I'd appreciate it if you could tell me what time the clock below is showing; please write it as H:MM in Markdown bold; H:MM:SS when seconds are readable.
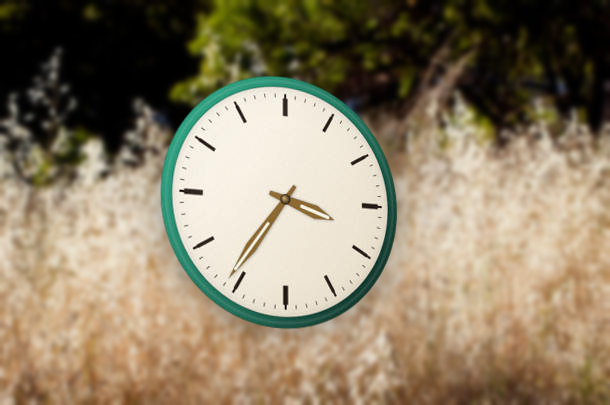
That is **3:36**
